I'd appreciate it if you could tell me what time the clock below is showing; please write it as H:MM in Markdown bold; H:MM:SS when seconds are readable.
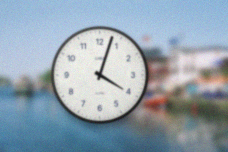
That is **4:03**
